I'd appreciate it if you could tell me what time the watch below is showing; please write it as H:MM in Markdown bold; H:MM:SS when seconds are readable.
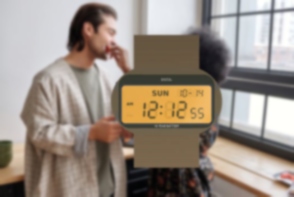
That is **12:12:55**
